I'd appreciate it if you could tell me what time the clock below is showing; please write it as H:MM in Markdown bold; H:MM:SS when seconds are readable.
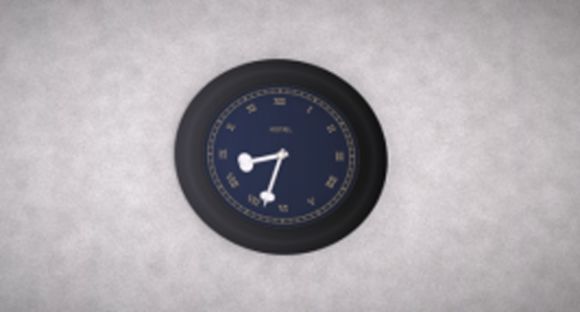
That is **8:33**
